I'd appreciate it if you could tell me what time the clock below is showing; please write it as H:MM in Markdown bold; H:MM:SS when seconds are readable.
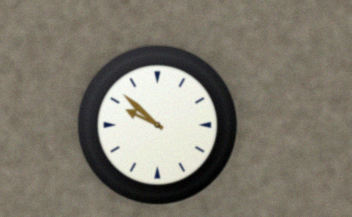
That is **9:52**
